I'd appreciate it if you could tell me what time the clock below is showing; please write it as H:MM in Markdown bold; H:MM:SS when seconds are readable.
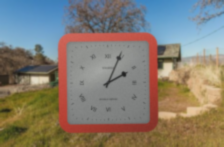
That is **2:04**
